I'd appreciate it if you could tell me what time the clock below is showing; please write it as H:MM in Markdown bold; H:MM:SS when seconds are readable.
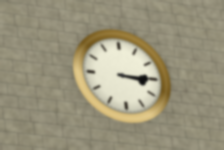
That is **3:15**
